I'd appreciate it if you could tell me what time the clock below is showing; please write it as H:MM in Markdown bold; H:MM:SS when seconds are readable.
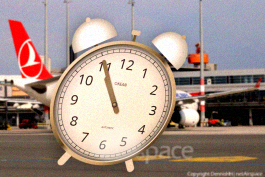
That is **10:55**
